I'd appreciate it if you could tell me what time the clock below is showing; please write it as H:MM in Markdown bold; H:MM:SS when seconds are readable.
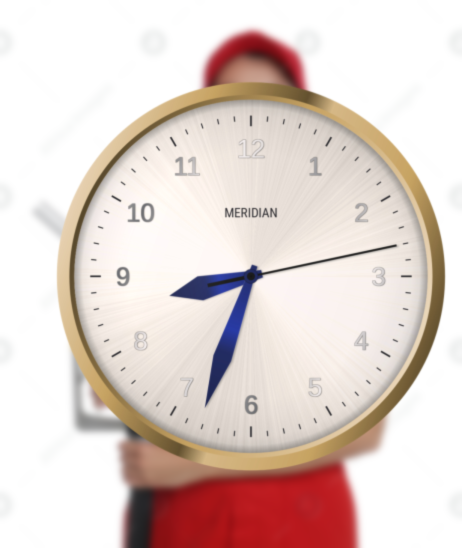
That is **8:33:13**
